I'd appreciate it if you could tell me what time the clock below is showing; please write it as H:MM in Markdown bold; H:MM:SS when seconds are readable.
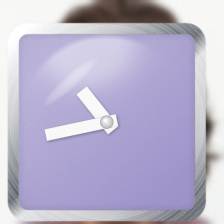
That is **10:43**
